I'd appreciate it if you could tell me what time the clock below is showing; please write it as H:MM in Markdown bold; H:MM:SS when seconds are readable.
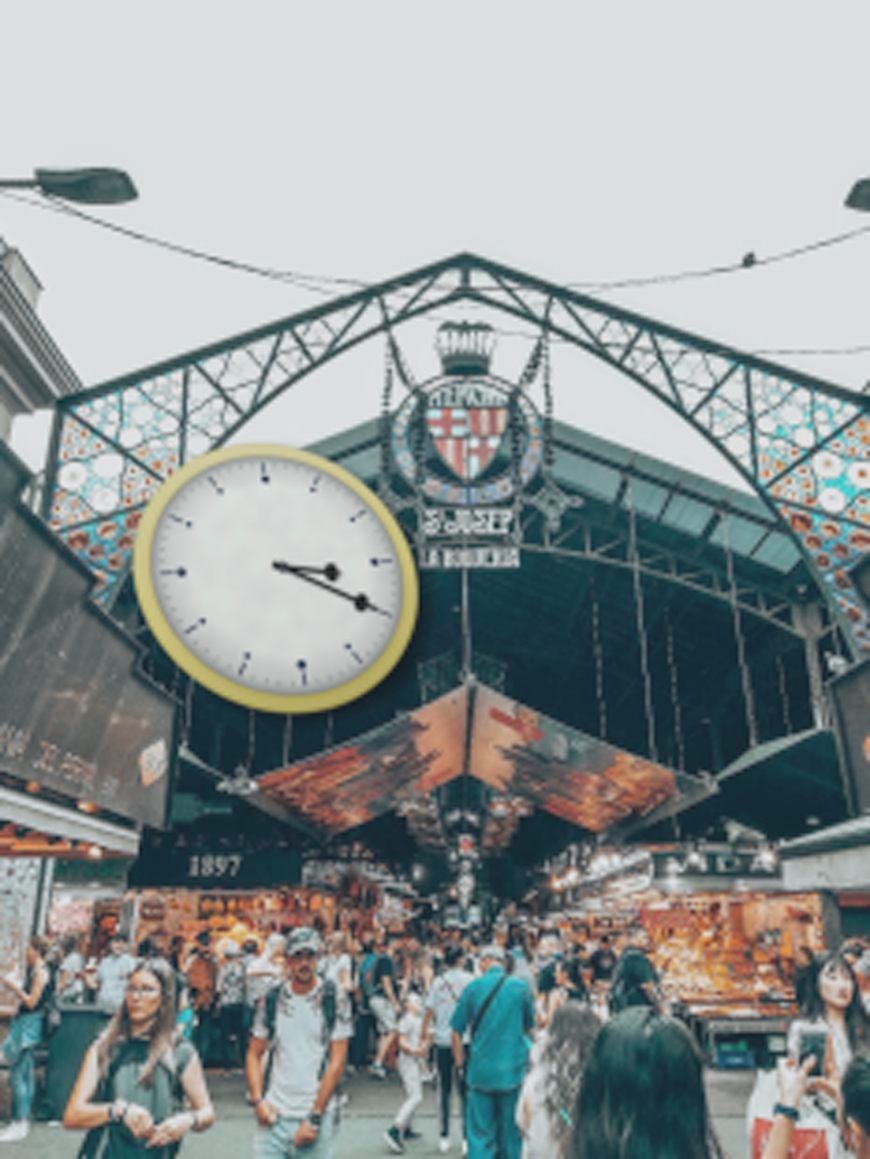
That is **3:20**
